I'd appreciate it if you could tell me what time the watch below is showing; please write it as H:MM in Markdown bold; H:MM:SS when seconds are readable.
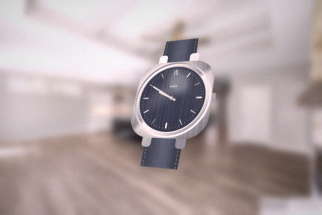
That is **9:50**
